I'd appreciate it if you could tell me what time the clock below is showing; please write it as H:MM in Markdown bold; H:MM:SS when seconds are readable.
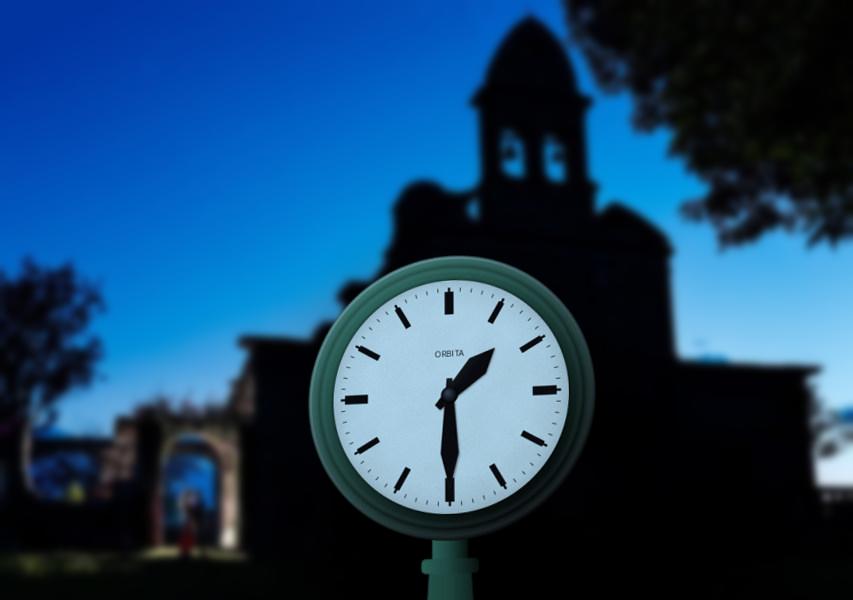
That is **1:30**
